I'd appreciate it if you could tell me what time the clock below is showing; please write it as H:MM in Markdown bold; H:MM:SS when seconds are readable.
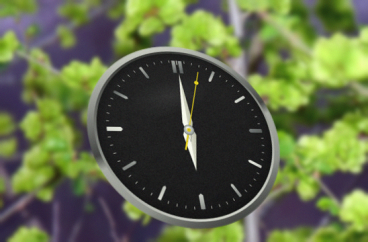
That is **6:00:03**
